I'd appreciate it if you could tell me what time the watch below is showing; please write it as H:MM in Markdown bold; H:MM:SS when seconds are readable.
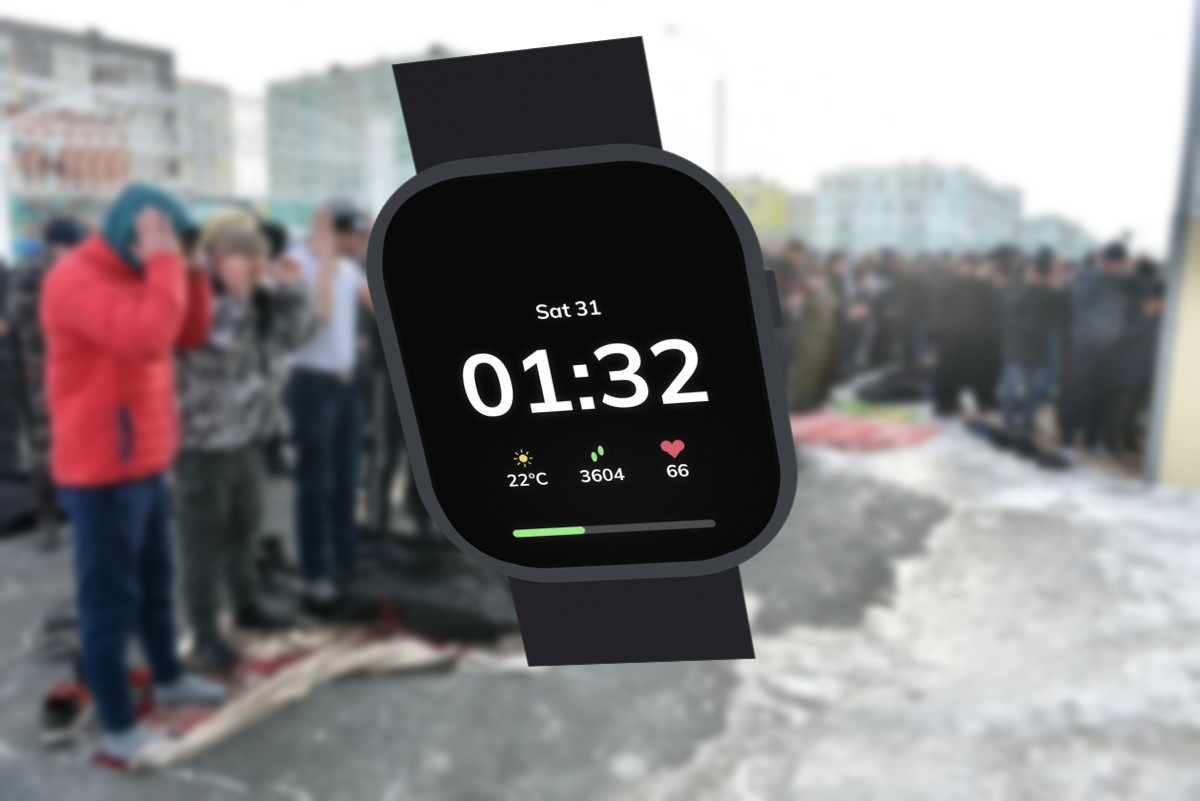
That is **1:32**
